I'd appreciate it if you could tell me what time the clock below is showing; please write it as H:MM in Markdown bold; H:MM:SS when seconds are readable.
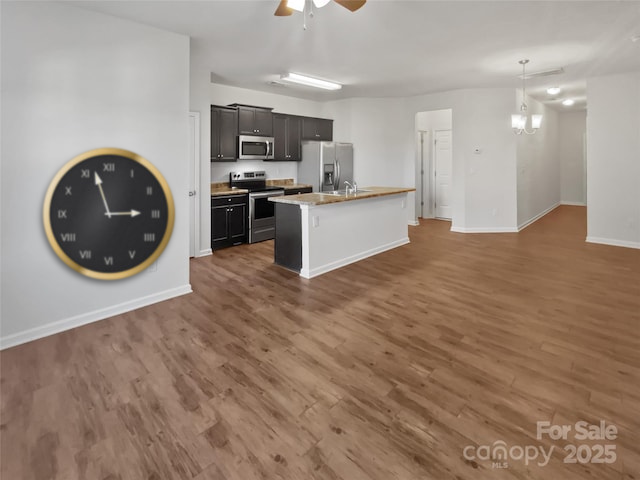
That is **2:57**
